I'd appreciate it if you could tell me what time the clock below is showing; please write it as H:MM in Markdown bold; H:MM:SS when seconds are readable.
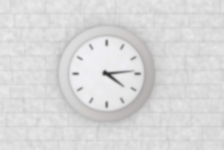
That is **4:14**
